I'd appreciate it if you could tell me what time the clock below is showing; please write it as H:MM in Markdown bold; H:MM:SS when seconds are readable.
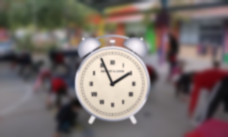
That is **1:56**
